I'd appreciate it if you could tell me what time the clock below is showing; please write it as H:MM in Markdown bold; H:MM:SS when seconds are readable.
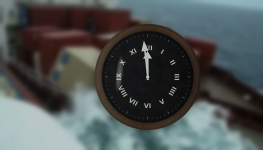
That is **11:59**
